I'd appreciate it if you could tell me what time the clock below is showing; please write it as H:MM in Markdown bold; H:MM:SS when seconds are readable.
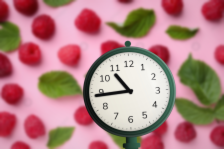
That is **10:44**
